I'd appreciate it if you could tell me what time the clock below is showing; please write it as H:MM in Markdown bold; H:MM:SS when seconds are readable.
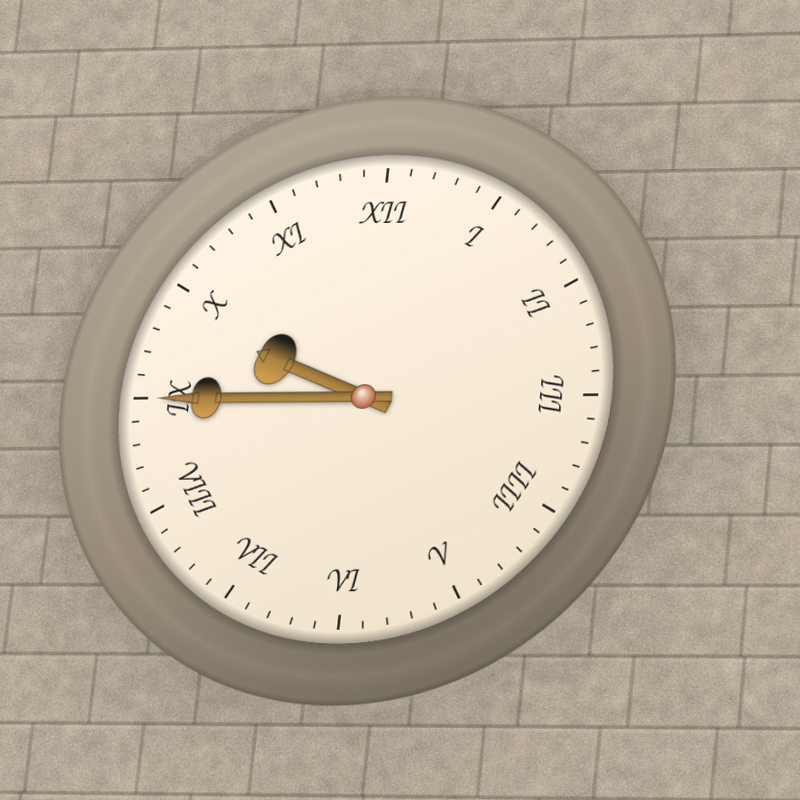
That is **9:45**
